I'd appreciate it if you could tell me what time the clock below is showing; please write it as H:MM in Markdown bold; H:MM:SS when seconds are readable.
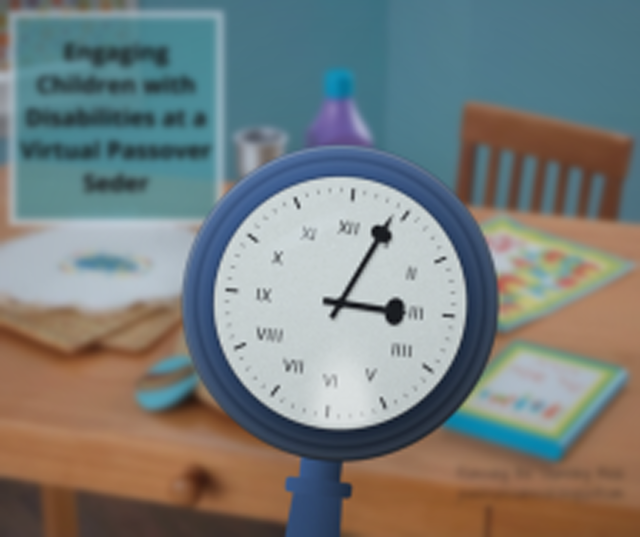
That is **3:04**
